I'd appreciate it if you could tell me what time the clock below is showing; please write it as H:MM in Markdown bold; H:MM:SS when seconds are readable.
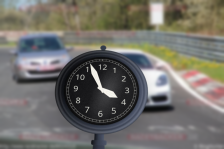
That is **3:56**
